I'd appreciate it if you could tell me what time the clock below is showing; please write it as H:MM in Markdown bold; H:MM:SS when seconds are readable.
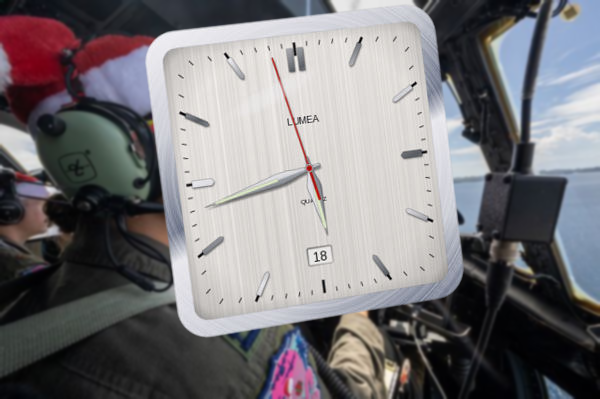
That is **5:42:58**
